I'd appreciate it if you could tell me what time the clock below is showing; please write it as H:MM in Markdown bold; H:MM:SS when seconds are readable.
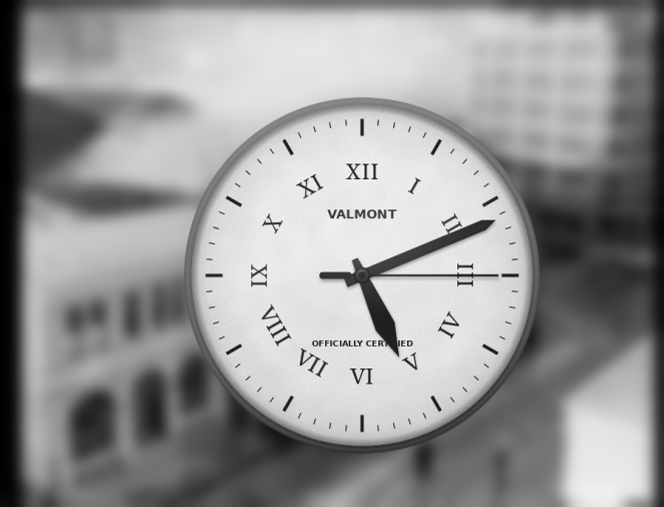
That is **5:11:15**
